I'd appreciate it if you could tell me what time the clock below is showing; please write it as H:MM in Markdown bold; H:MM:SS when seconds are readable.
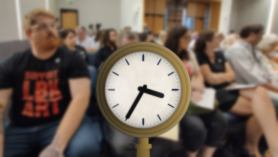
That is **3:35**
